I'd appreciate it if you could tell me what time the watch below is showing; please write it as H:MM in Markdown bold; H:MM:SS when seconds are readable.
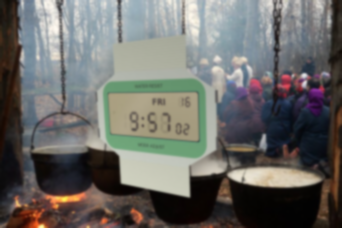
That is **9:57**
